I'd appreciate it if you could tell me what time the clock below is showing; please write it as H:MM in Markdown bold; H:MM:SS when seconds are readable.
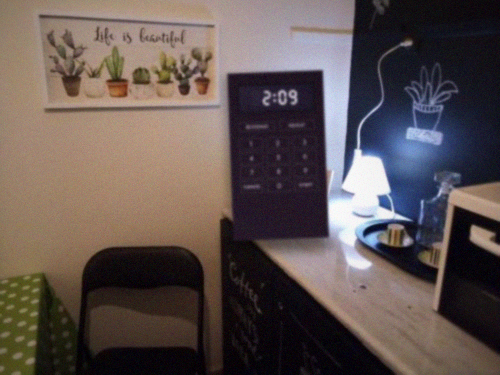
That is **2:09**
